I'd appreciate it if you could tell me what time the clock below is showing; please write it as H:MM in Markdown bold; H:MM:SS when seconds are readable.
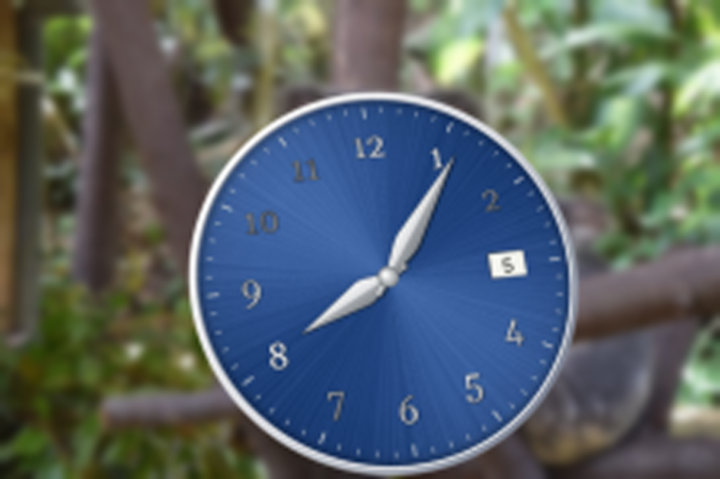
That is **8:06**
